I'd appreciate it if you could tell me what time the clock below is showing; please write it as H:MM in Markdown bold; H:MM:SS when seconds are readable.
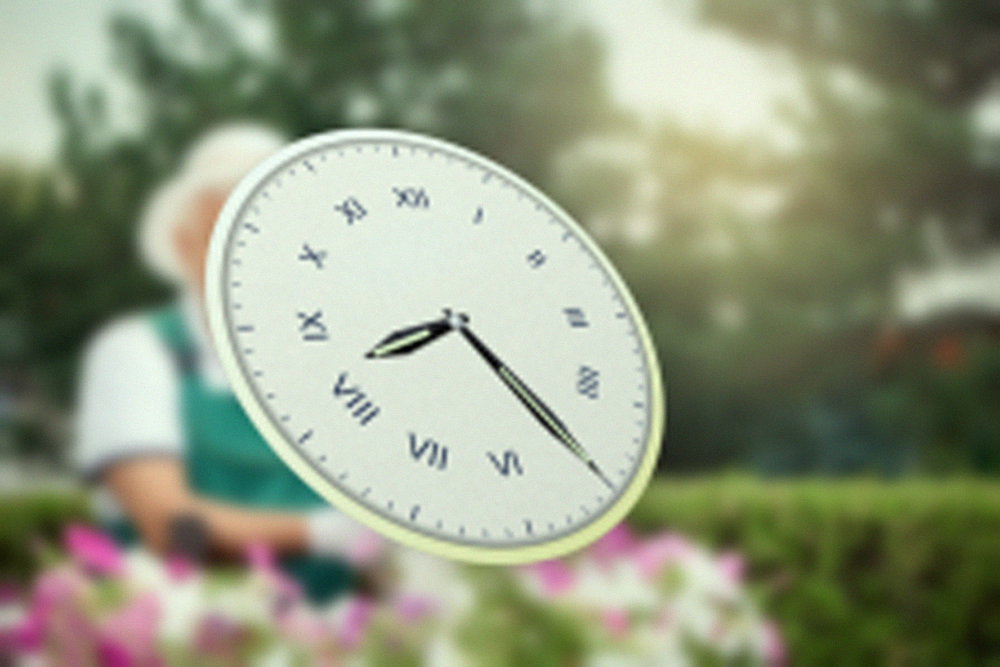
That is **8:25**
